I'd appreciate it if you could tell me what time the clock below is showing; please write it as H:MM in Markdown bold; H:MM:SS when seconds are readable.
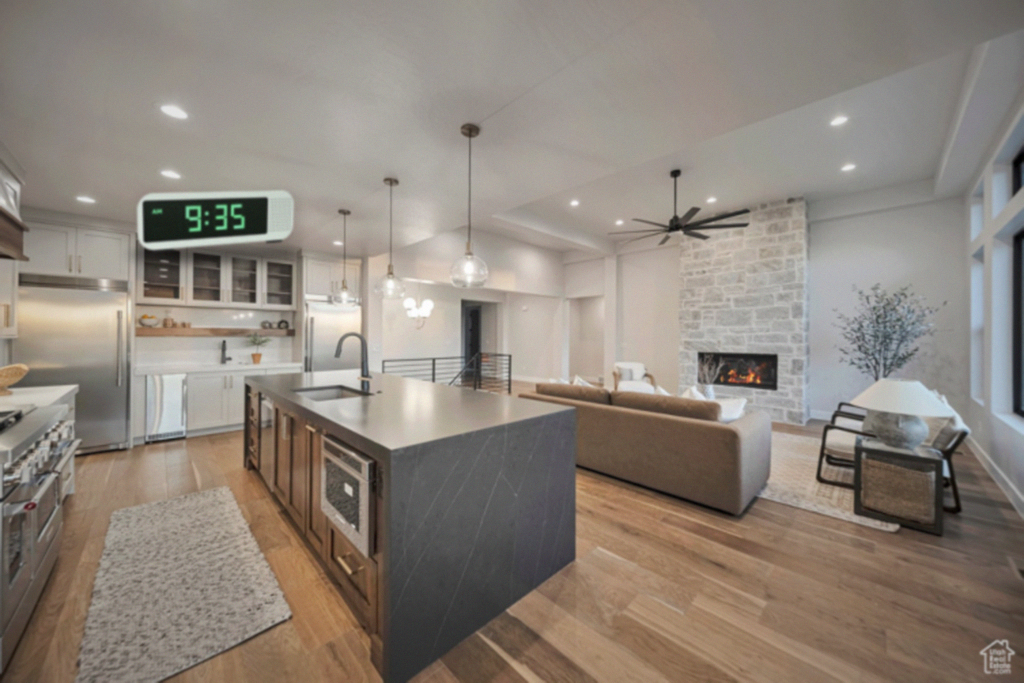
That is **9:35**
